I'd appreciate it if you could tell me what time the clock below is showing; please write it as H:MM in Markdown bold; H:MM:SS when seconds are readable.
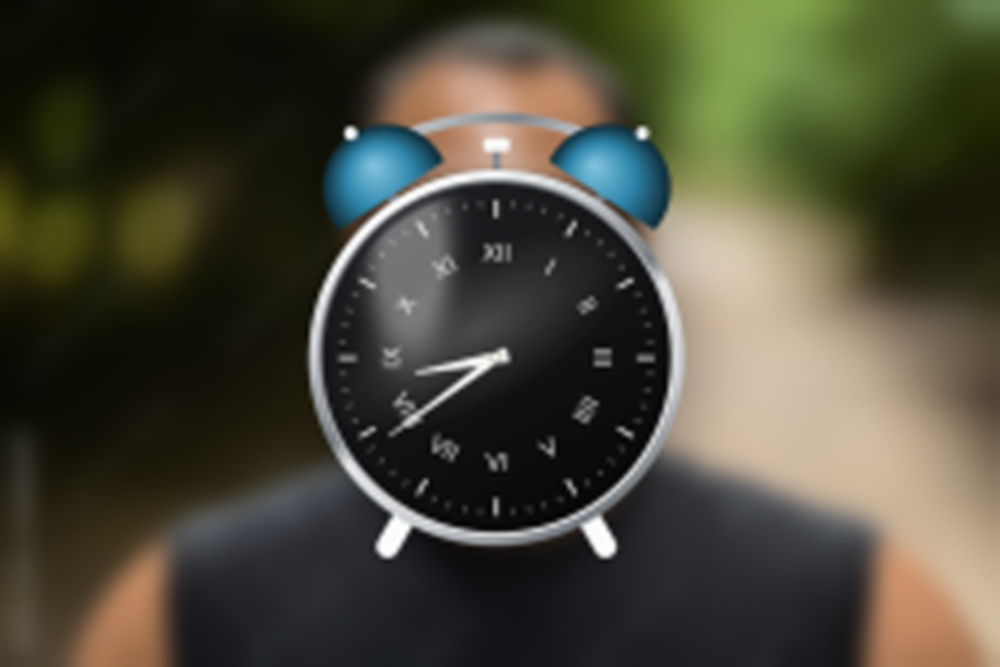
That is **8:39**
